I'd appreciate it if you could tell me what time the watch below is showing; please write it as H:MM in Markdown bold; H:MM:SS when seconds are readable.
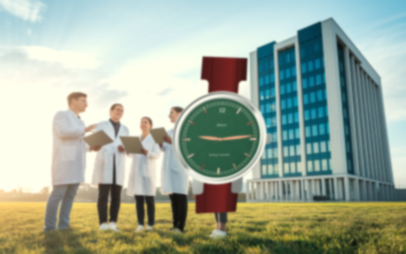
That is **9:14**
